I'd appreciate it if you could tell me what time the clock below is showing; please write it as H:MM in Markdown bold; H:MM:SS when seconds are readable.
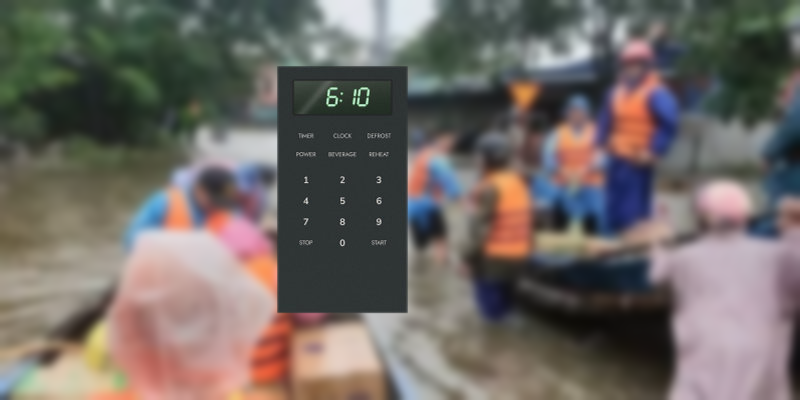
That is **6:10**
